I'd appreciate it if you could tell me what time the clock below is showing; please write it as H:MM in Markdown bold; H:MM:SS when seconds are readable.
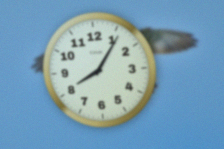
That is **8:06**
